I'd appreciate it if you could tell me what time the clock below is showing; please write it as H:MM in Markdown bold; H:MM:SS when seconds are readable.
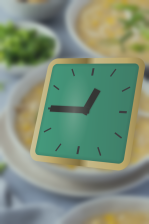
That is **12:45**
